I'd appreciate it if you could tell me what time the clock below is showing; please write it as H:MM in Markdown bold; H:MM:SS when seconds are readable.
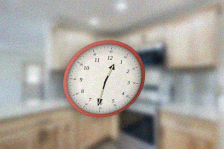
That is **12:31**
